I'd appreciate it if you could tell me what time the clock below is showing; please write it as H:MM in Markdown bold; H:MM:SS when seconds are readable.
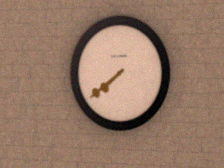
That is **7:39**
